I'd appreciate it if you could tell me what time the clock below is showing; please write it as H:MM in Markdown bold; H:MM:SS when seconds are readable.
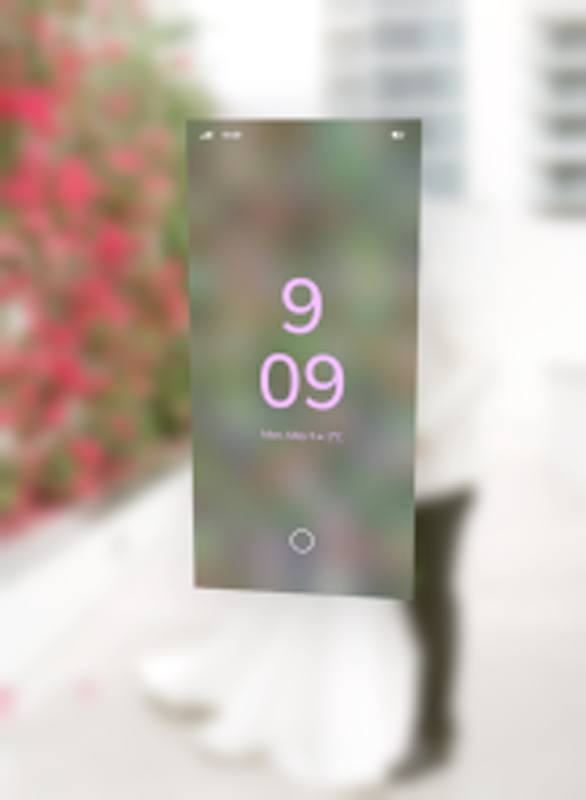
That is **9:09**
